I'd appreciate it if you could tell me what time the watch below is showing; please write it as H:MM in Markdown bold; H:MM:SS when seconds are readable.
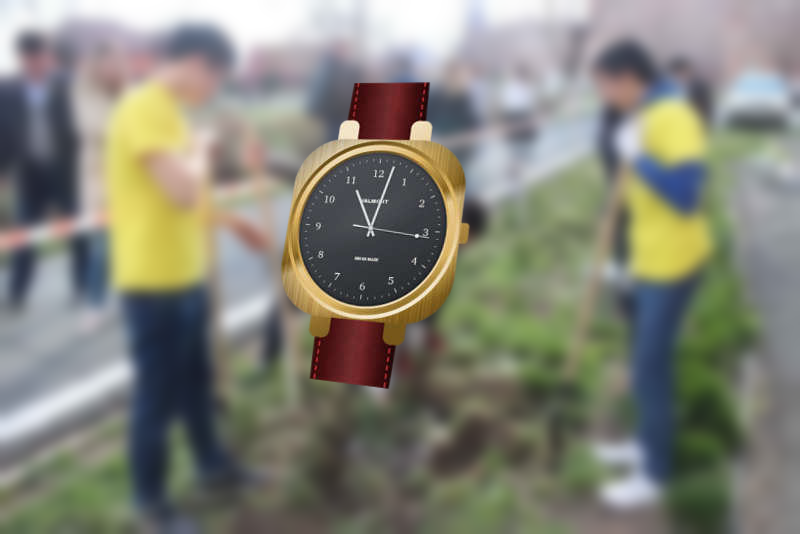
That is **11:02:16**
